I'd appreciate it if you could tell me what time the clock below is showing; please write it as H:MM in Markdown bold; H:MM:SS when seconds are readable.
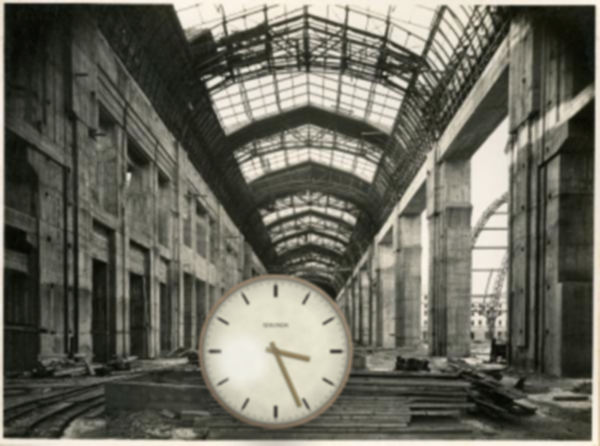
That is **3:26**
